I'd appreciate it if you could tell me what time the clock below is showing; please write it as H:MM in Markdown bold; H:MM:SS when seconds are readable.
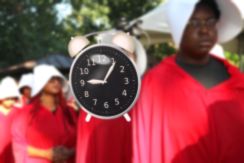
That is **9:06**
